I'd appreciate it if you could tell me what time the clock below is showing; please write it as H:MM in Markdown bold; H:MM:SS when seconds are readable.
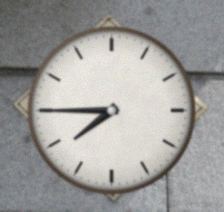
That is **7:45**
